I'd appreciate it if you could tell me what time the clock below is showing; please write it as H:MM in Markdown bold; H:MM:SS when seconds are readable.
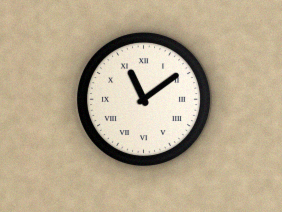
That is **11:09**
